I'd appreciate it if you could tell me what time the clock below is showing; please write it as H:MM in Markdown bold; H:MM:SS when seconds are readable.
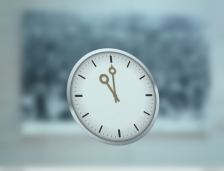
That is **11:00**
